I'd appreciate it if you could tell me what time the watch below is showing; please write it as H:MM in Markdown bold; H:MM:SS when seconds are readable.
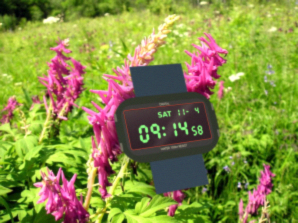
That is **9:14:58**
